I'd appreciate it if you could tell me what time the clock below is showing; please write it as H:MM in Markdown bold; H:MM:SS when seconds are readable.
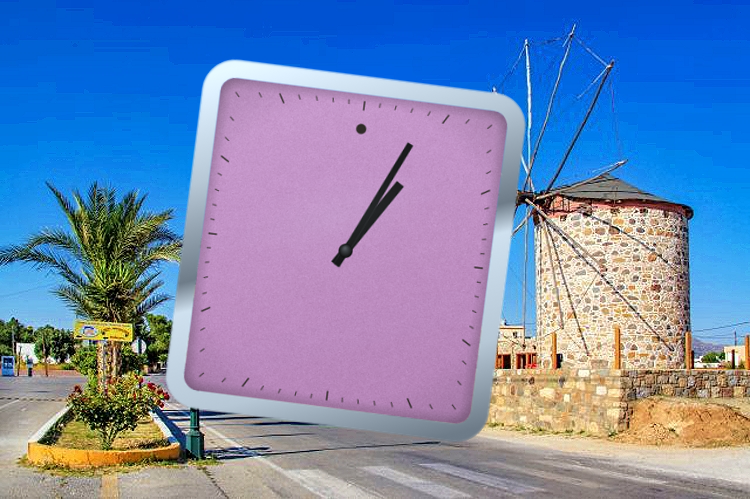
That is **1:04**
